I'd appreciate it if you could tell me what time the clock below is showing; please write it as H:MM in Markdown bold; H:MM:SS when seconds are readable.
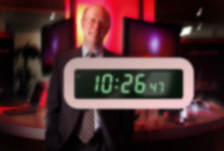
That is **10:26**
